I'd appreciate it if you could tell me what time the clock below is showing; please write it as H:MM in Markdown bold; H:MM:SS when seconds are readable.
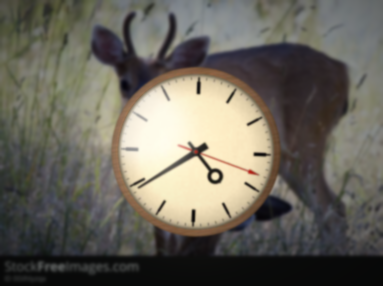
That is **4:39:18**
